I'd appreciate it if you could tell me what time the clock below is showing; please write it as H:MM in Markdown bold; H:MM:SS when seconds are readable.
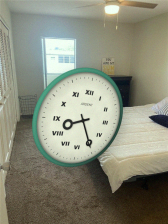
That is **8:25**
